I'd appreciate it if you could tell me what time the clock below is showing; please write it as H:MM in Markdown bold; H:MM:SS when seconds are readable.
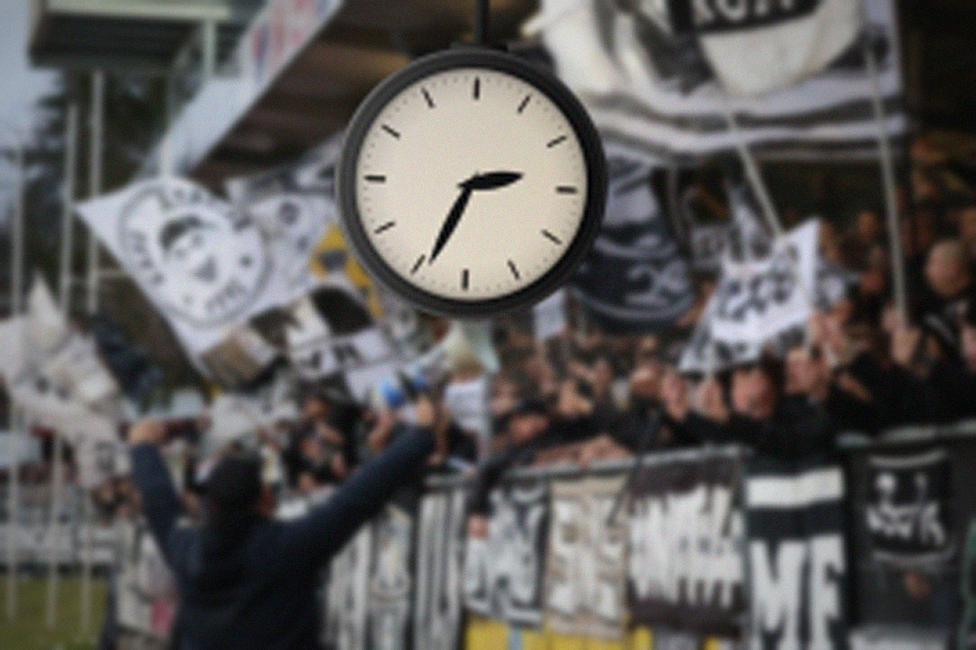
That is **2:34**
